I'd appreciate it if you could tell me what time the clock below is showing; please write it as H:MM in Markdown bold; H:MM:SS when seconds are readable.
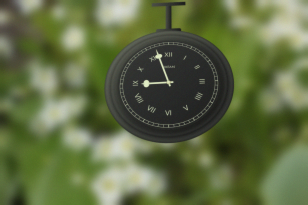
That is **8:57**
